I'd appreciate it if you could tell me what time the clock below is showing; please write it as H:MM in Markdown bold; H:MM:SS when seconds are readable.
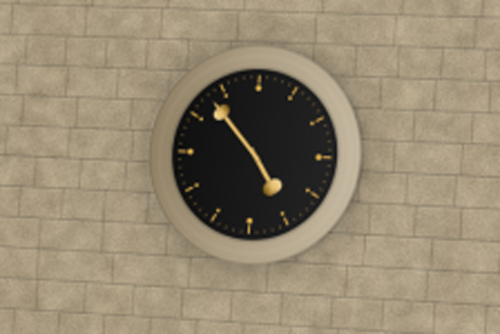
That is **4:53**
